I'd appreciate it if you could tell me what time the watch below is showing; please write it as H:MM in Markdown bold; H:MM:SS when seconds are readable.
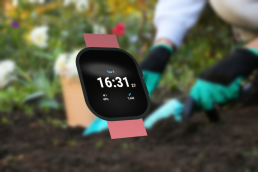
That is **16:31**
